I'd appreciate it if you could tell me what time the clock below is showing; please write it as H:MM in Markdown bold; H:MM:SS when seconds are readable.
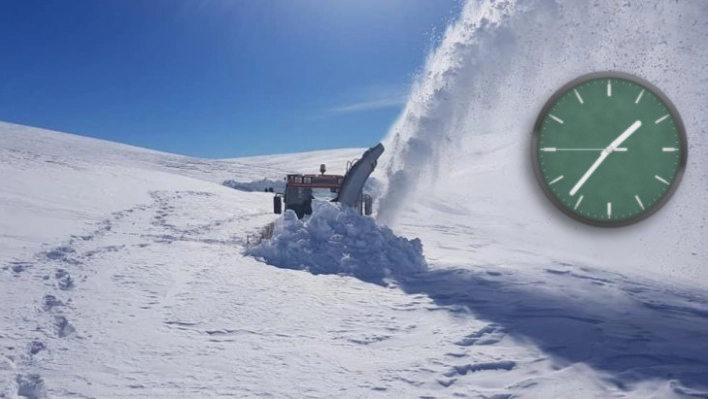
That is **1:36:45**
